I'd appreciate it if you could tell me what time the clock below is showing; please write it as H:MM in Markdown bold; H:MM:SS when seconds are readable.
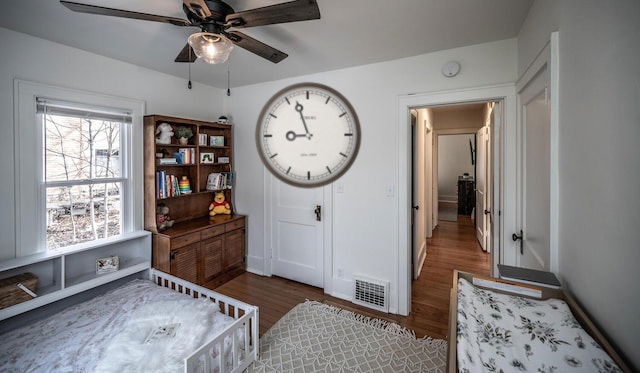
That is **8:57**
